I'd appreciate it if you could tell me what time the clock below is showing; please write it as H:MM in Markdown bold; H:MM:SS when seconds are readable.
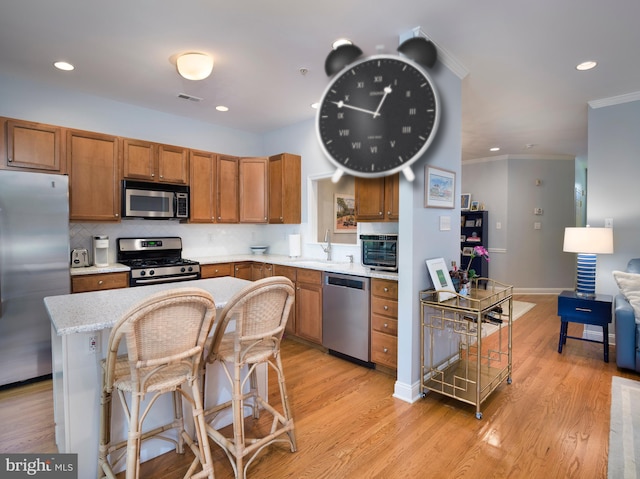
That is **12:48**
